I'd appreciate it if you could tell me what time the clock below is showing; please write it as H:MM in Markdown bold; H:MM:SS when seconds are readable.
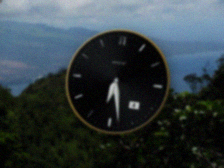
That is **6:28**
